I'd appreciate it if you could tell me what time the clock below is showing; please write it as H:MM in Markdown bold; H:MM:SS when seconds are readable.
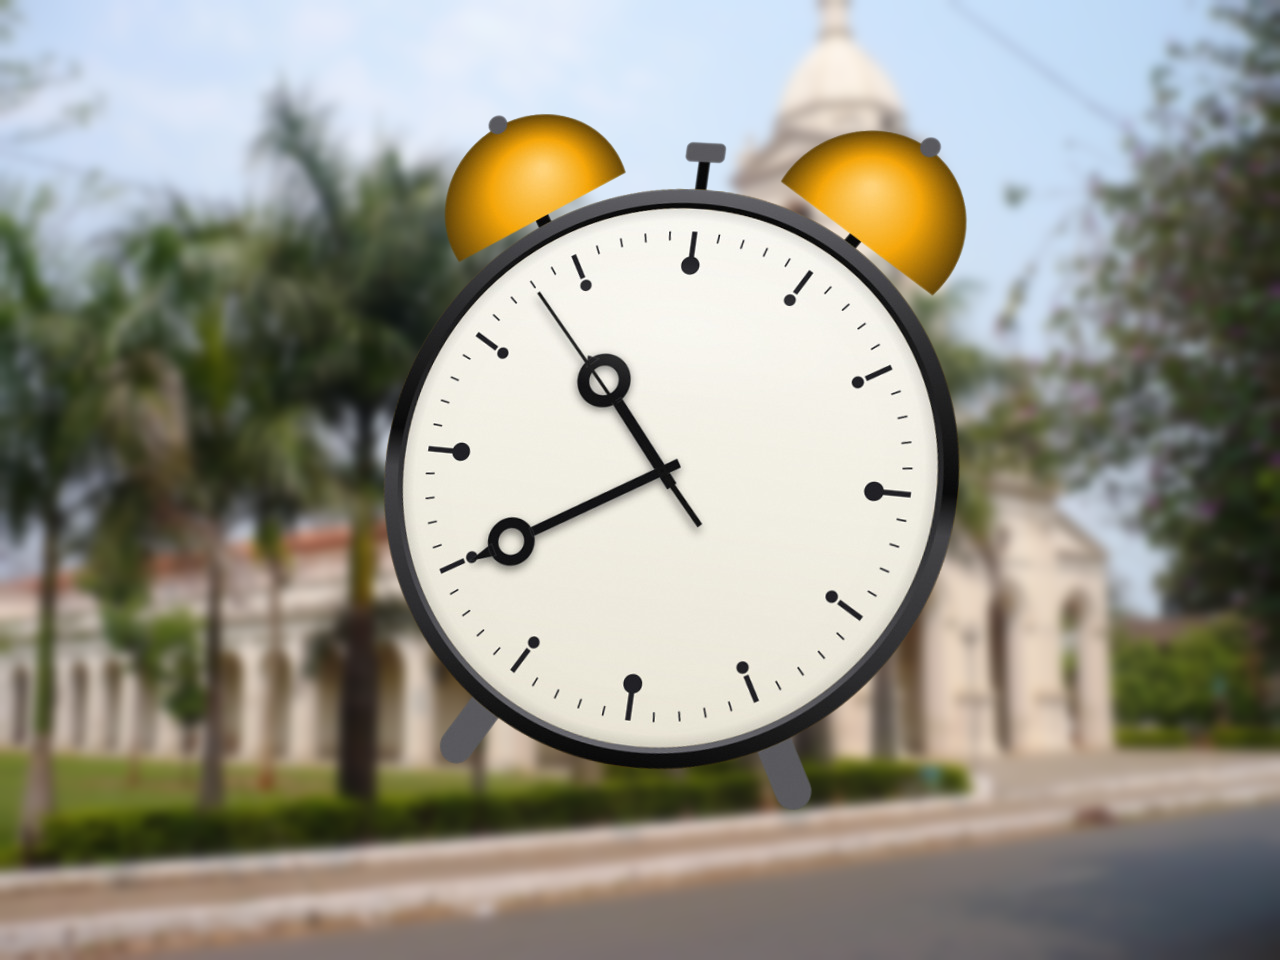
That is **10:39:53**
